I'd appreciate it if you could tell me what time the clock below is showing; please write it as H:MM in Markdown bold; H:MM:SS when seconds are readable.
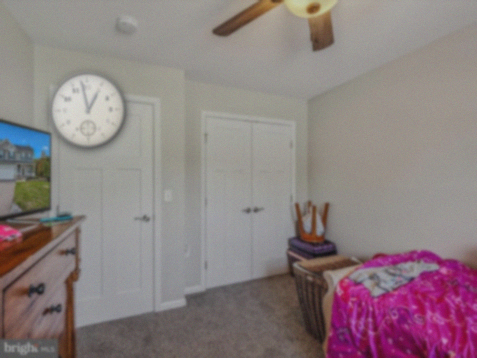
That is **12:58**
